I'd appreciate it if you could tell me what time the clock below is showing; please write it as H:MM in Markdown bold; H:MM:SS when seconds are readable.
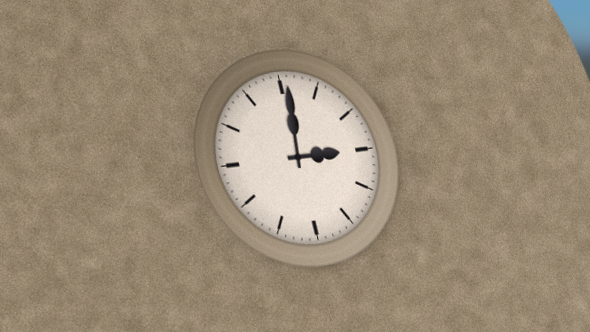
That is **3:01**
